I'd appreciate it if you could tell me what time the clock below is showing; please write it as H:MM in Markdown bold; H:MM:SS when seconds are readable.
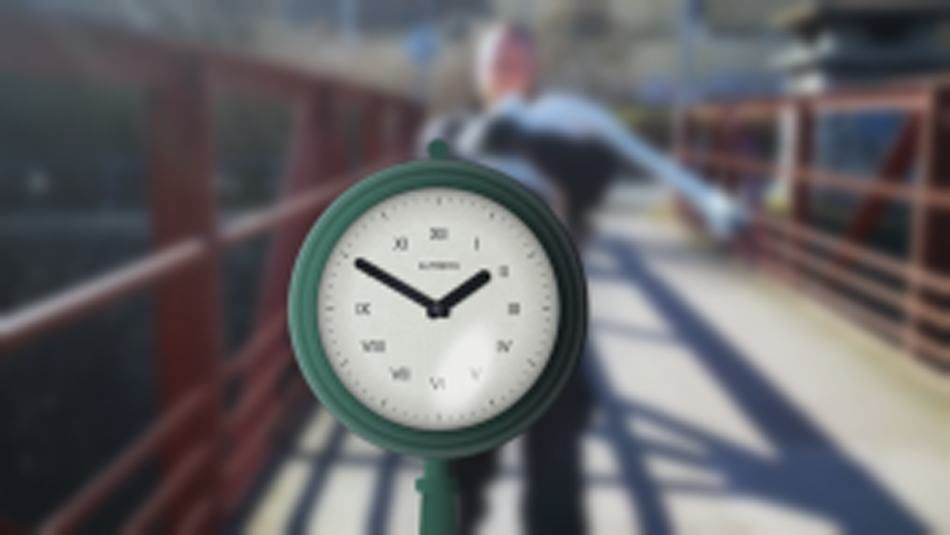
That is **1:50**
